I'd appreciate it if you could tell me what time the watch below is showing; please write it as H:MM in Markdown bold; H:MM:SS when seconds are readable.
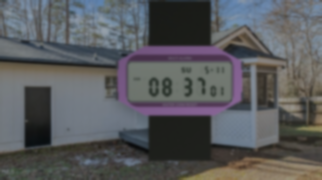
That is **8:37**
